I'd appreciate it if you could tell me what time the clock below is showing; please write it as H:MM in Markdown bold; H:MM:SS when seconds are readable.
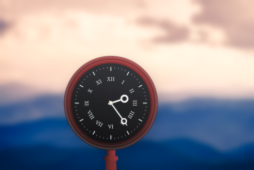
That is **2:24**
